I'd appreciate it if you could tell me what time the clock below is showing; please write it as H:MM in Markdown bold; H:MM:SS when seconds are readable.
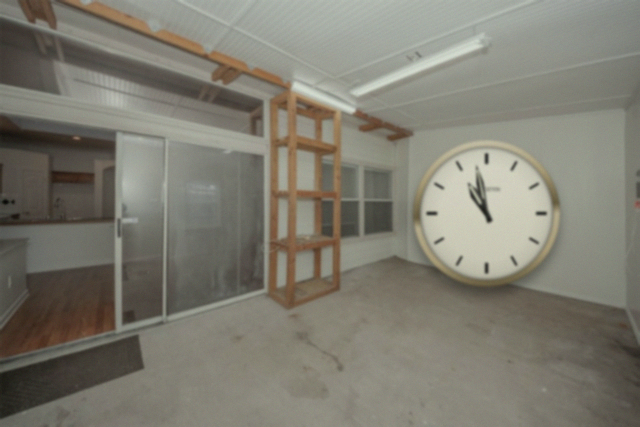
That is **10:58**
